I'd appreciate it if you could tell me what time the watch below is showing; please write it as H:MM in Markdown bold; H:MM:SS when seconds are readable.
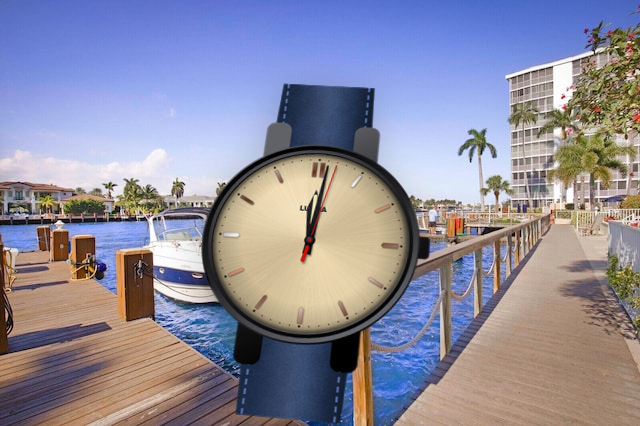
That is **12:01:02**
